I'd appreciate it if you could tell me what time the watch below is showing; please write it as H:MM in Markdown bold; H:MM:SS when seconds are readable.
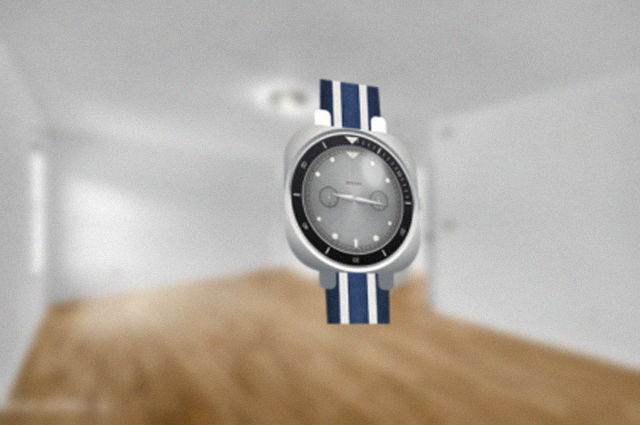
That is **9:16**
